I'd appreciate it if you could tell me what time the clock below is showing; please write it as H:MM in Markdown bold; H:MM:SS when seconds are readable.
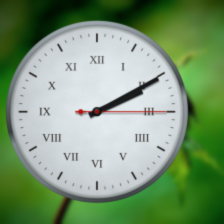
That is **2:10:15**
